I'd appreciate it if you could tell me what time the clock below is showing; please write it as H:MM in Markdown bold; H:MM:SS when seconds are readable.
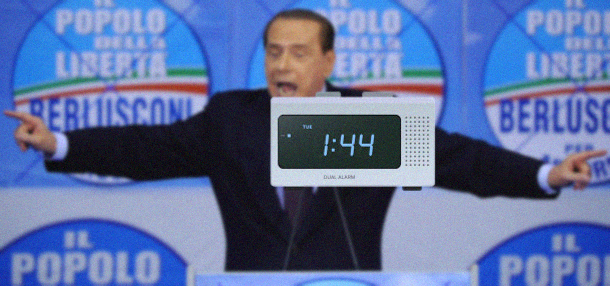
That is **1:44**
